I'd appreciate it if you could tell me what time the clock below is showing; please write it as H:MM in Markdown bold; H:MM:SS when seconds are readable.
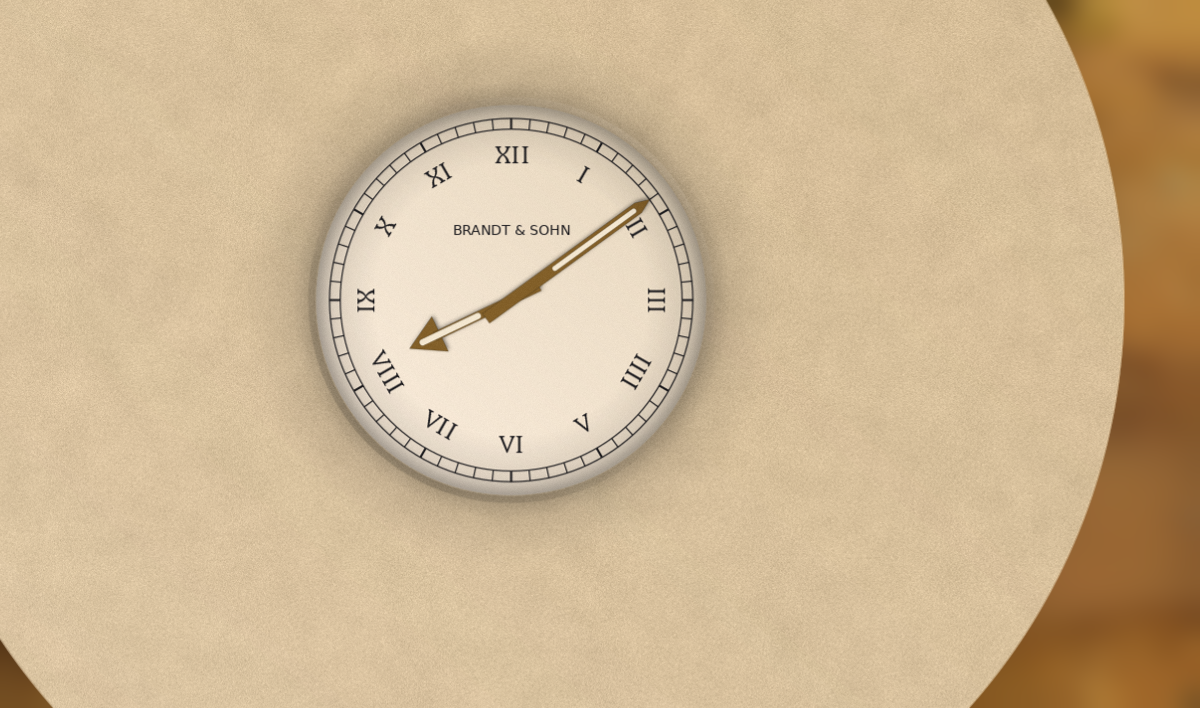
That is **8:09**
